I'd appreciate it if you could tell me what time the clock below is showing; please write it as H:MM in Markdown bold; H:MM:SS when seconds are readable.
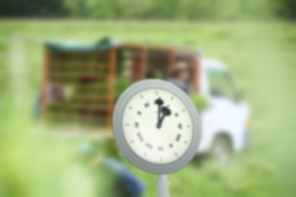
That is **1:01**
